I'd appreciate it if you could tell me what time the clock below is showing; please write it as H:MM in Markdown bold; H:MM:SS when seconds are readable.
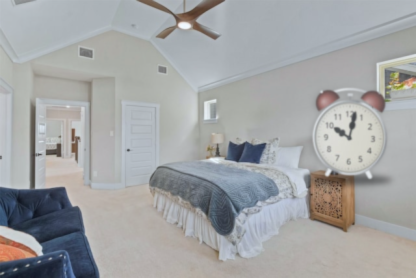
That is **10:02**
